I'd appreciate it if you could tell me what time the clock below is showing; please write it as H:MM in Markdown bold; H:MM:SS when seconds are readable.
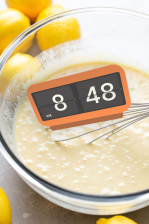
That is **8:48**
